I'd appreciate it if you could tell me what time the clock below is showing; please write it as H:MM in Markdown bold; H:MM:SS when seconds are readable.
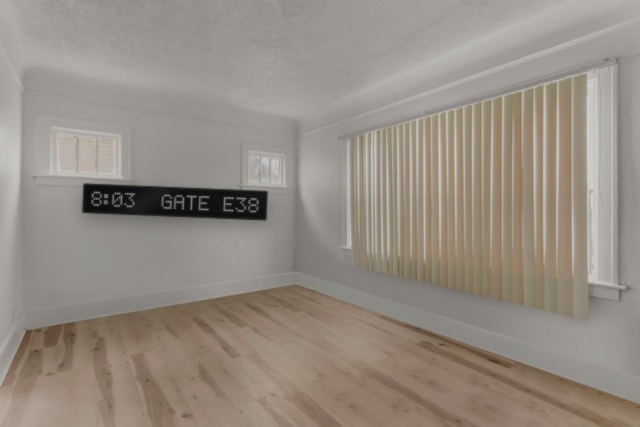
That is **8:03**
